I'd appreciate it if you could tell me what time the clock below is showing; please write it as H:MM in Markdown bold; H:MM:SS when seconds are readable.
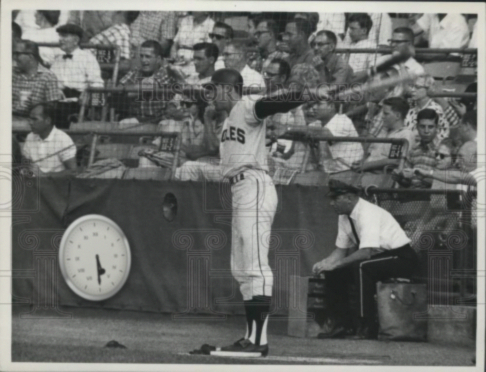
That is **5:30**
